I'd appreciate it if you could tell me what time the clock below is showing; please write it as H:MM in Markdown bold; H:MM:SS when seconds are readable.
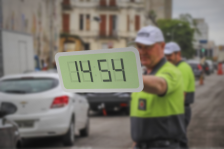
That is **14:54**
